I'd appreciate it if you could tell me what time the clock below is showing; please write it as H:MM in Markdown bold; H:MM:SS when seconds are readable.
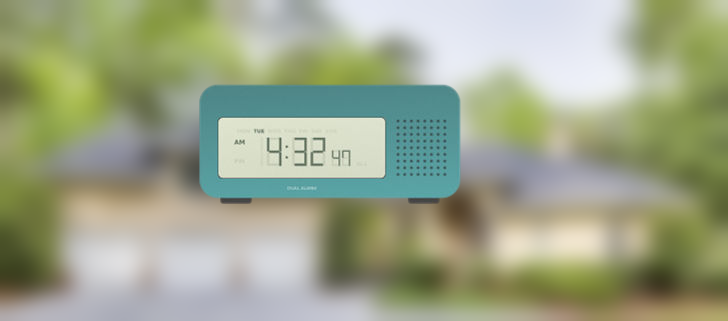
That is **4:32:47**
